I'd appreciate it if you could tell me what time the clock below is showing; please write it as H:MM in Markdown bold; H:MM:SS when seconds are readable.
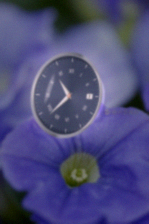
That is **10:38**
